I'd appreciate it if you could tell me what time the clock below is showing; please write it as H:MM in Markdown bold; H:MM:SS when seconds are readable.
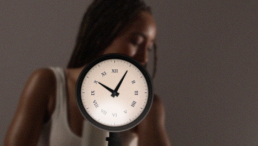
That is **10:05**
